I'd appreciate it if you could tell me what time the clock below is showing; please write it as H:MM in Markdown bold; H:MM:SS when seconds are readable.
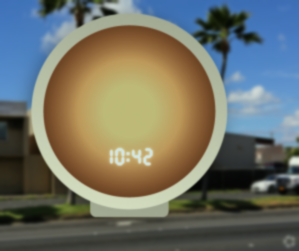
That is **10:42**
